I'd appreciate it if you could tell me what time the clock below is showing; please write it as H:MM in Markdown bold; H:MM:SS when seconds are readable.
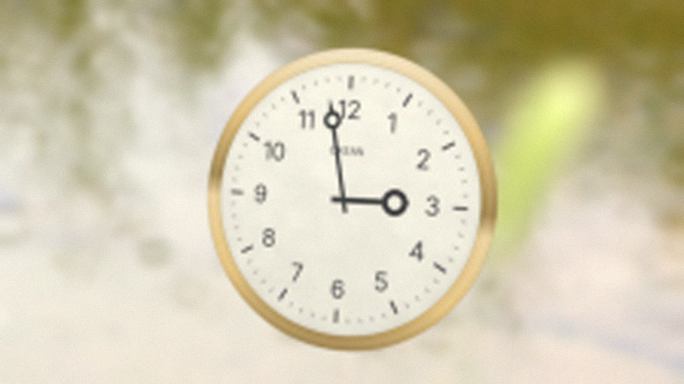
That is **2:58**
